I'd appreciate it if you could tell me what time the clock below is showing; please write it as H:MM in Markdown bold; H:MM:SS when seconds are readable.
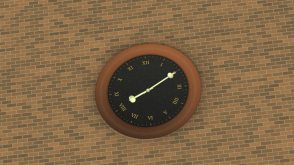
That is **8:10**
